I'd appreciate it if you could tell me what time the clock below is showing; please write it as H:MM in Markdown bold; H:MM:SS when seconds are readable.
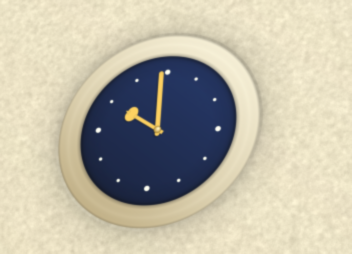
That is **9:59**
